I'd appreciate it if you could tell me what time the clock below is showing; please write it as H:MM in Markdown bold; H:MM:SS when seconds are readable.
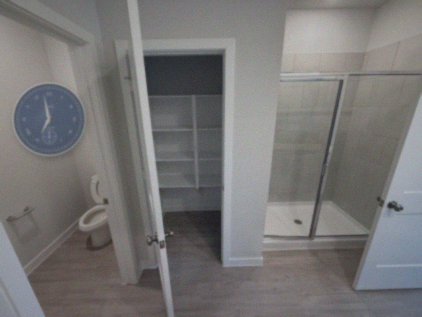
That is **6:58**
